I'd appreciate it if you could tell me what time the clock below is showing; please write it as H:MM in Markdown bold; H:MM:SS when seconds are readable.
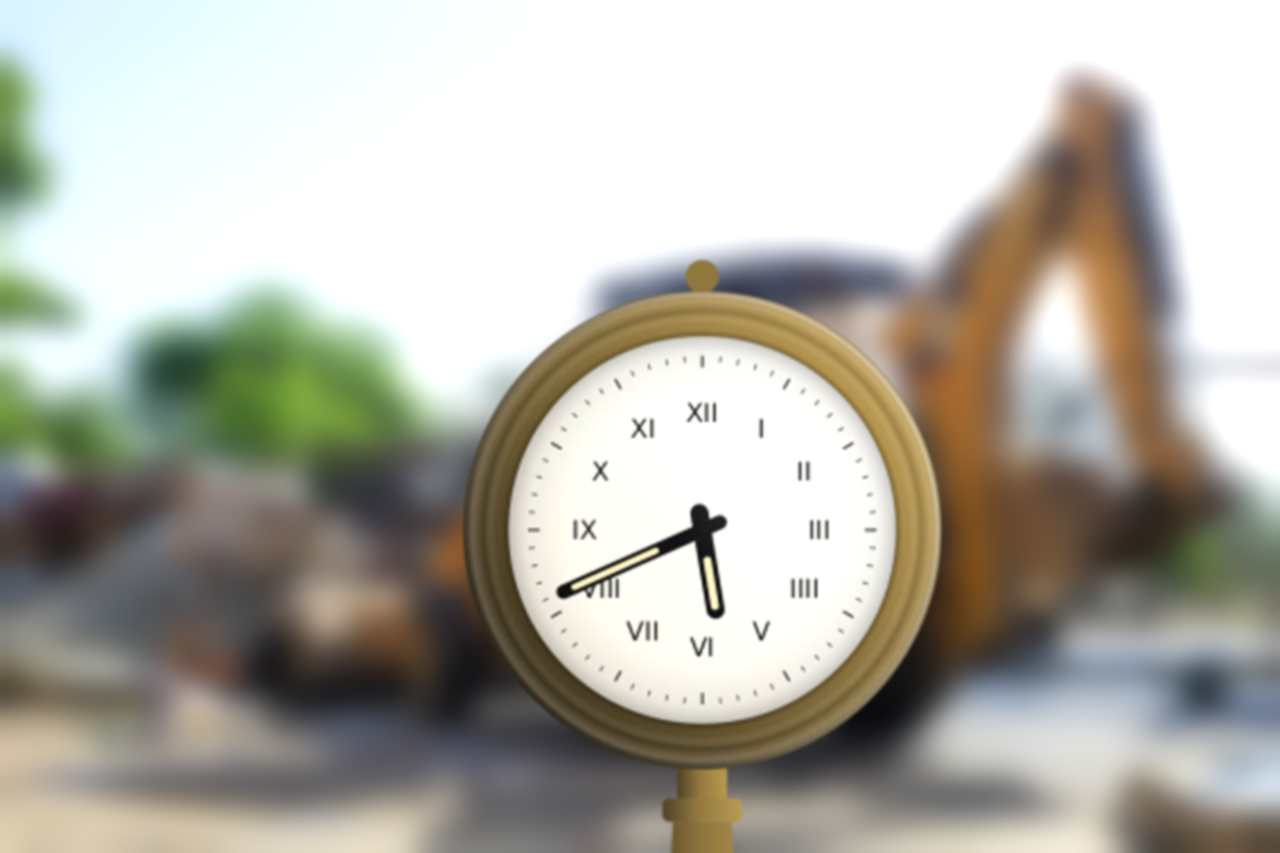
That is **5:41**
